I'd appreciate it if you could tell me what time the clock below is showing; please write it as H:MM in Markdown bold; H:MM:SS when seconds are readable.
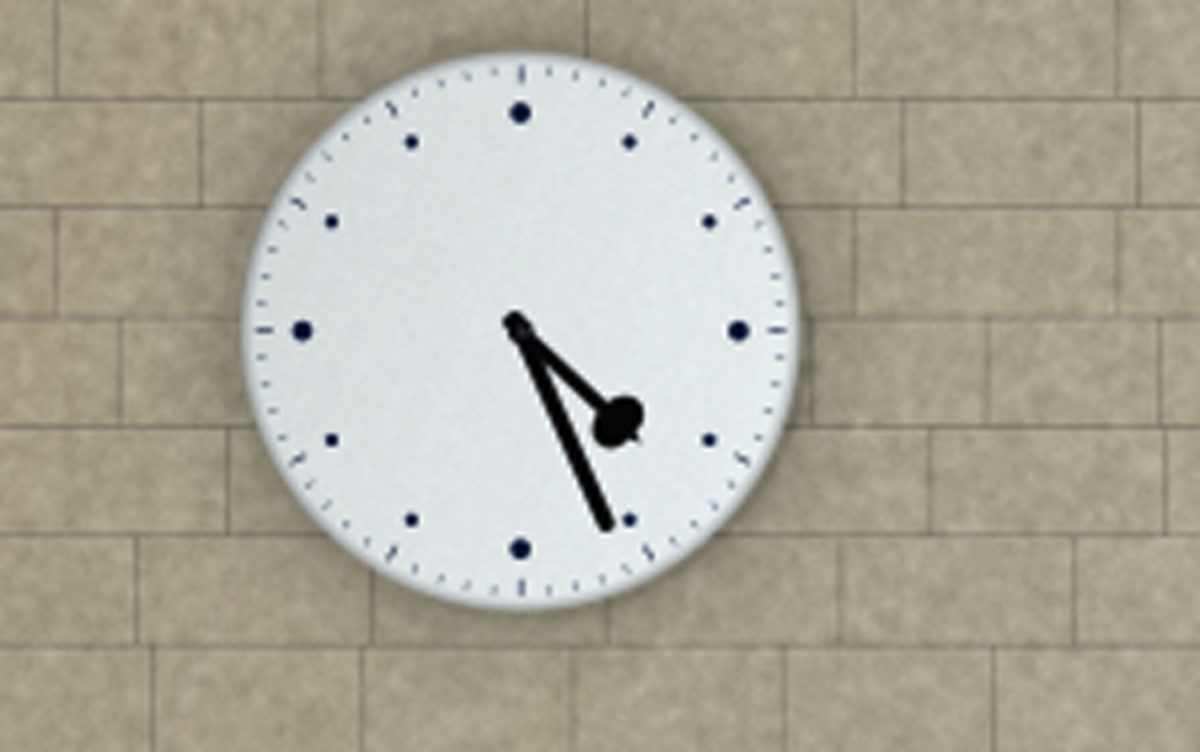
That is **4:26**
